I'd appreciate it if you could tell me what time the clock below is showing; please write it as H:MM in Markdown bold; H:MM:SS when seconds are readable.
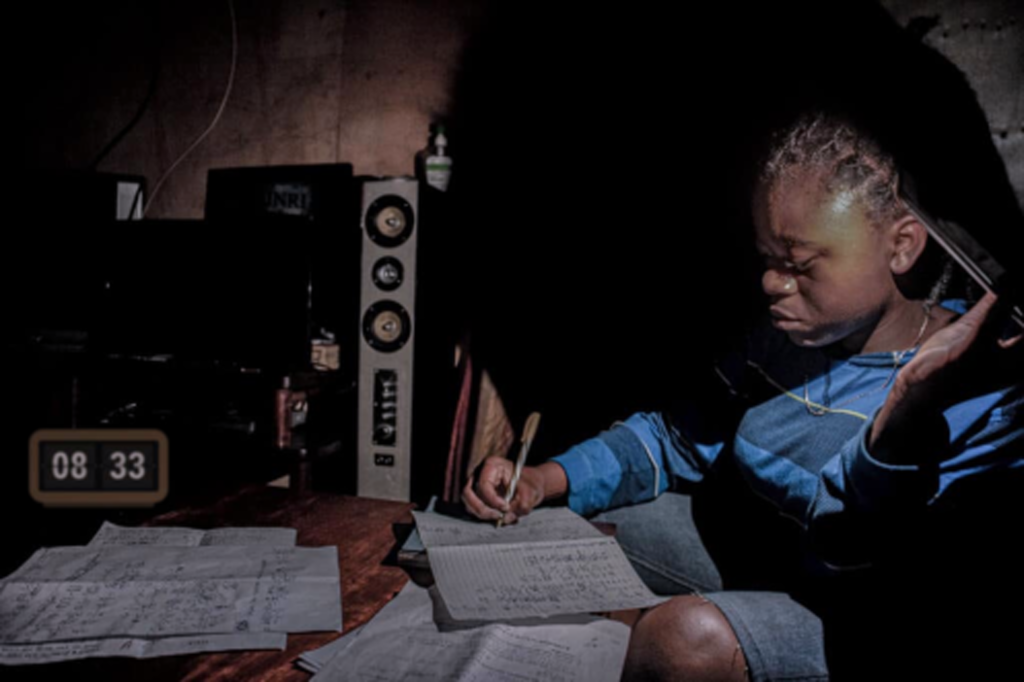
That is **8:33**
